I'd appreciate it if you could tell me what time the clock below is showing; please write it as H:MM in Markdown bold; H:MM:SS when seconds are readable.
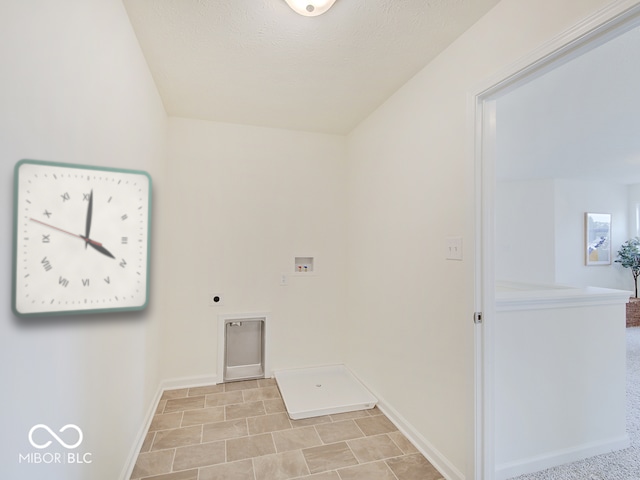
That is **4:00:48**
